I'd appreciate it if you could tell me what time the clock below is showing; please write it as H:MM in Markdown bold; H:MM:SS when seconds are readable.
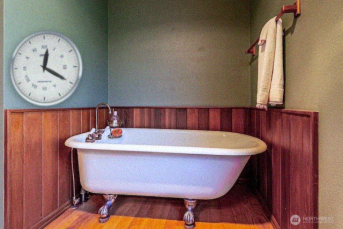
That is **12:20**
